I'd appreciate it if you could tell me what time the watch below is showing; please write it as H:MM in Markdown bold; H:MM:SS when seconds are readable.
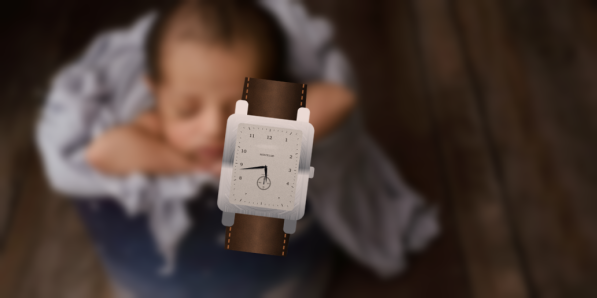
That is **5:43**
